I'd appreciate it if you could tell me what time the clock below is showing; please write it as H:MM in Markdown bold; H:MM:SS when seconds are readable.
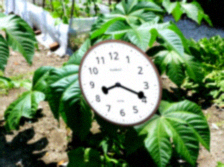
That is **8:19**
